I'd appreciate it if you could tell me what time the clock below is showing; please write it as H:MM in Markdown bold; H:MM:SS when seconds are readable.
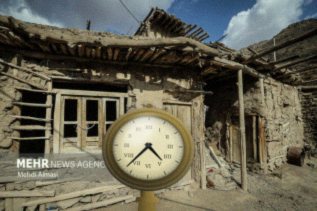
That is **4:37**
